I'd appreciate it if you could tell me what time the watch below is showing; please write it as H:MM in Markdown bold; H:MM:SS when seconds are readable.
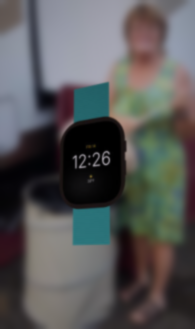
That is **12:26**
